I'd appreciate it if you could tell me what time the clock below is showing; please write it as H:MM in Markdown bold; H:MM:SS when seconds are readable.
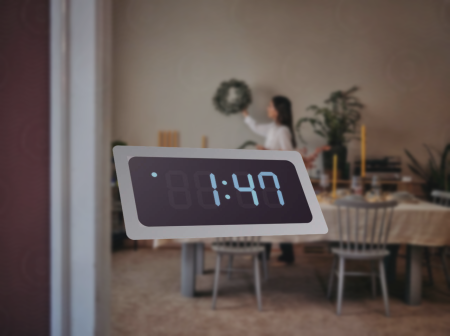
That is **1:47**
